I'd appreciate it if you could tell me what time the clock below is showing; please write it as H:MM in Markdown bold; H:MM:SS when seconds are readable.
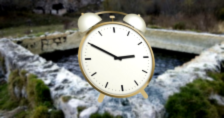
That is **2:50**
